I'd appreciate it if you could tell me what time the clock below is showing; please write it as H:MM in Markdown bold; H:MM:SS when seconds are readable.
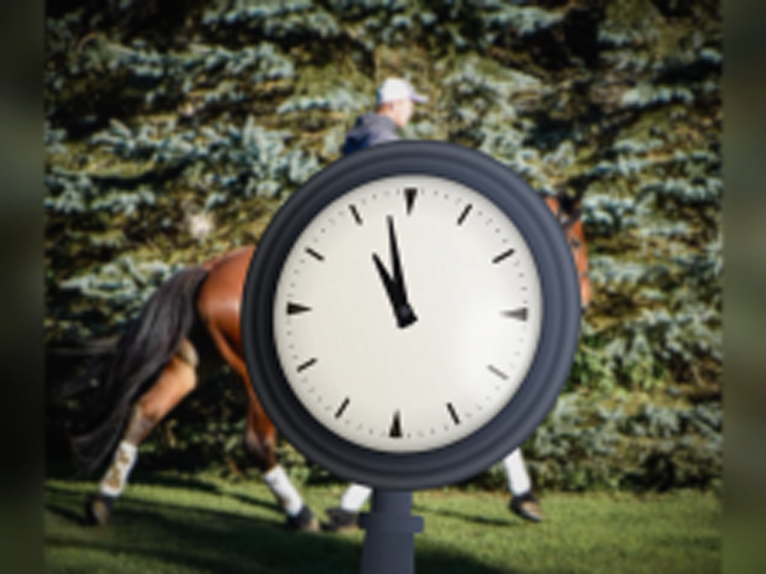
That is **10:58**
